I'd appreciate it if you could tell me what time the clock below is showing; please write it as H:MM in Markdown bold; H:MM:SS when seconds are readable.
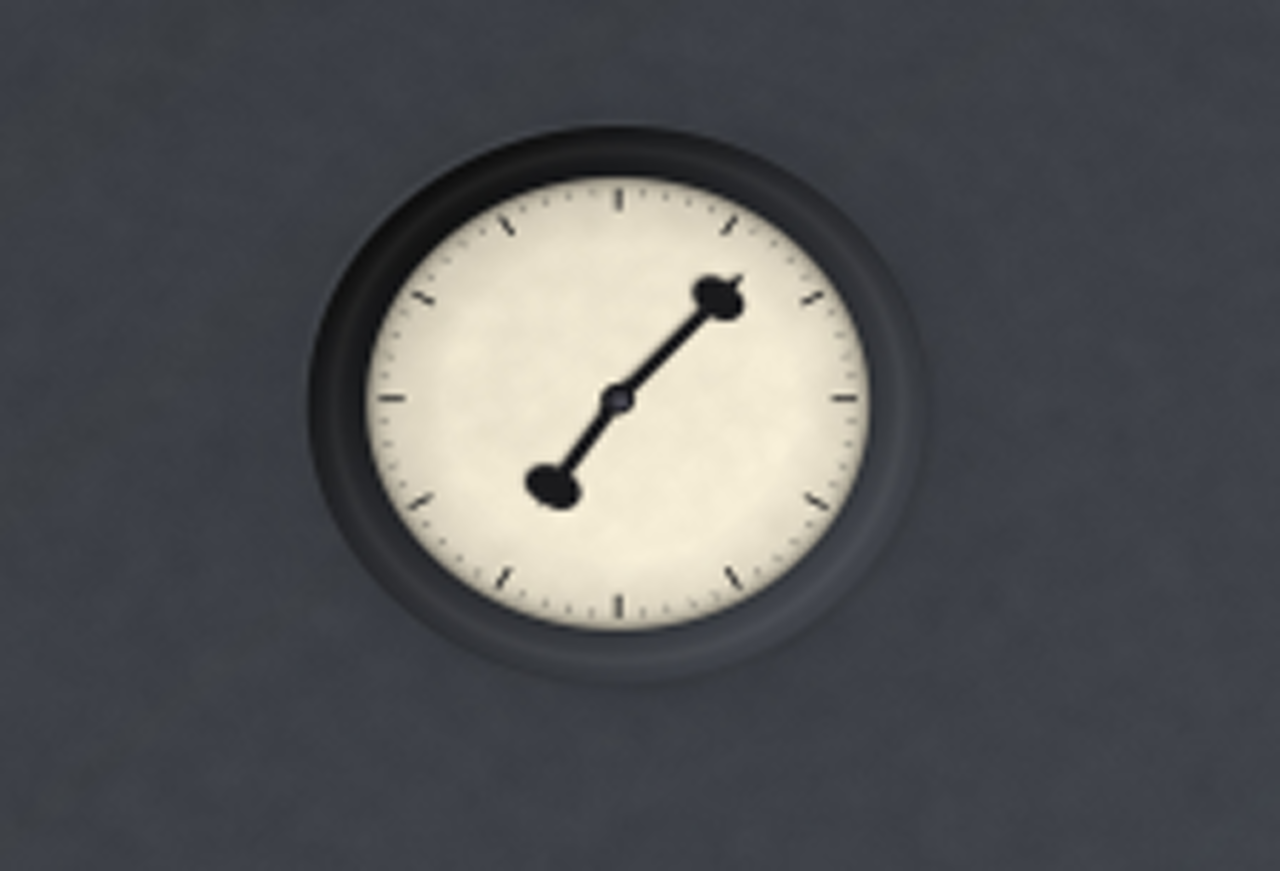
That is **7:07**
